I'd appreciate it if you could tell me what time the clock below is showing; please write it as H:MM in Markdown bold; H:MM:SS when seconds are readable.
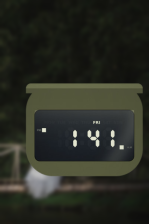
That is **1:41**
